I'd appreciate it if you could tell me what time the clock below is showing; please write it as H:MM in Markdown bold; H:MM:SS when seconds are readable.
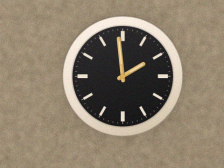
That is **1:59**
